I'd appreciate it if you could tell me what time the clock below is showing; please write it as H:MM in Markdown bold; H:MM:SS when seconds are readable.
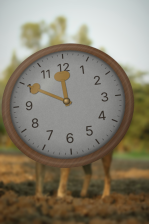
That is **11:50**
